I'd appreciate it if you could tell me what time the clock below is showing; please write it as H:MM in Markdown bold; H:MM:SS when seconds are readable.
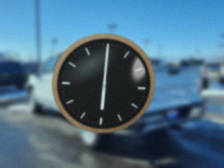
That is **6:00**
